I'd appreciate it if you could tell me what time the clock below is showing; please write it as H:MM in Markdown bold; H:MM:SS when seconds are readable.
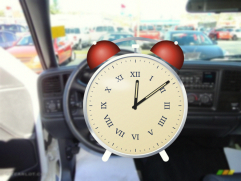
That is **12:09**
